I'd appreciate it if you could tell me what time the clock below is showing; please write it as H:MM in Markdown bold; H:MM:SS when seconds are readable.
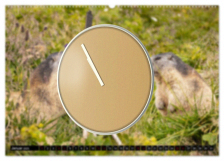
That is **10:55**
